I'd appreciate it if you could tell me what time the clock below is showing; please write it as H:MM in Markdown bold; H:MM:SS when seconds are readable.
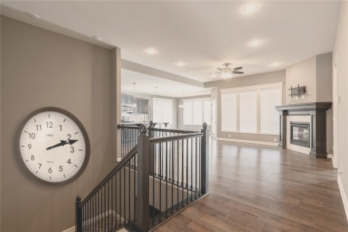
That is **2:12**
